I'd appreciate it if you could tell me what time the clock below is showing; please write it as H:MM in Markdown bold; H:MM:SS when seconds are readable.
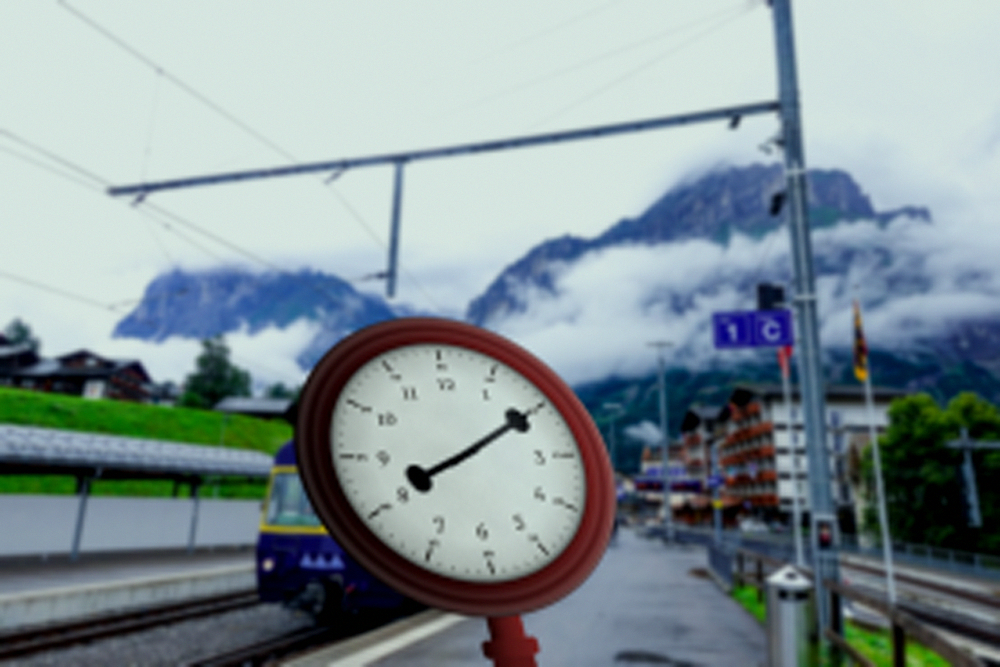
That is **8:10**
